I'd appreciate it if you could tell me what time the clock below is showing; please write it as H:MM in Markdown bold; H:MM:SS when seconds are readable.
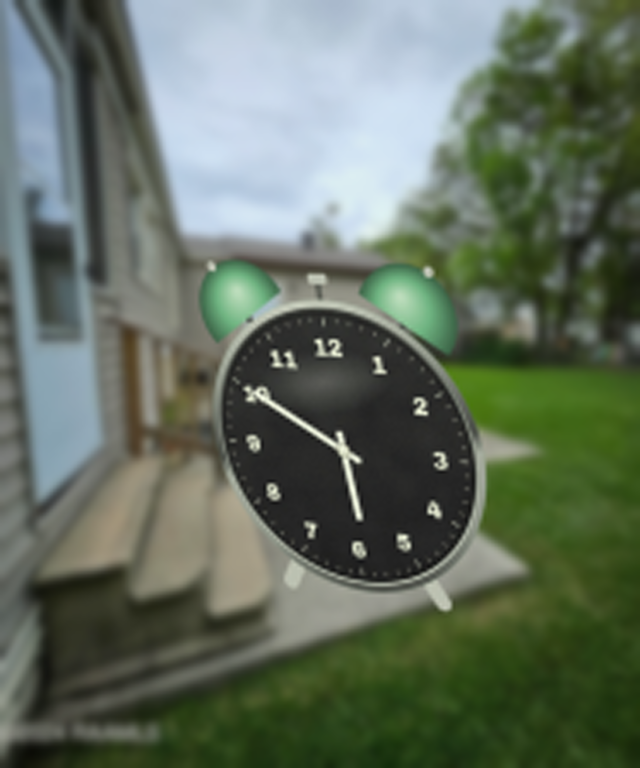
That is **5:50**
